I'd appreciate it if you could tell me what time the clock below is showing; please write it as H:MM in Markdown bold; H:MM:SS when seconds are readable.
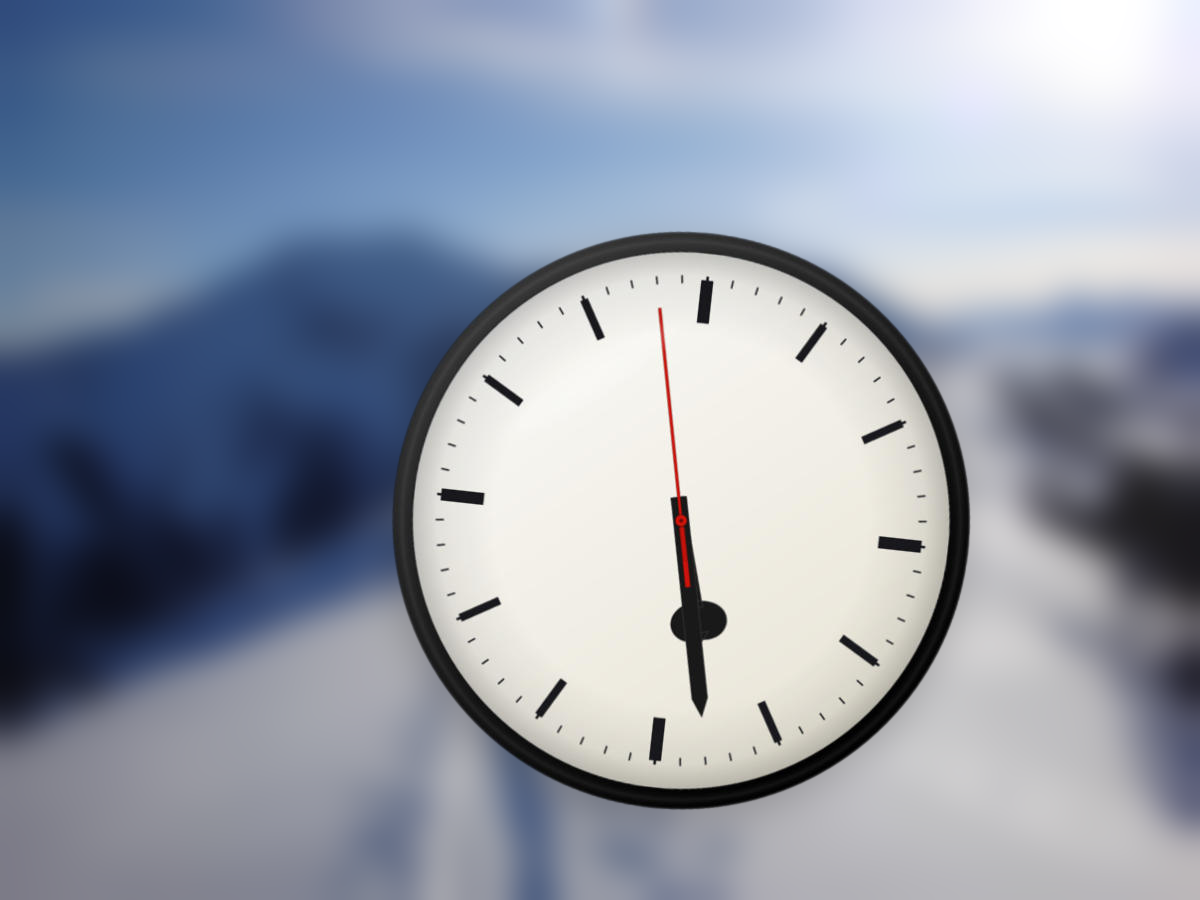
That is **5:27:58**
